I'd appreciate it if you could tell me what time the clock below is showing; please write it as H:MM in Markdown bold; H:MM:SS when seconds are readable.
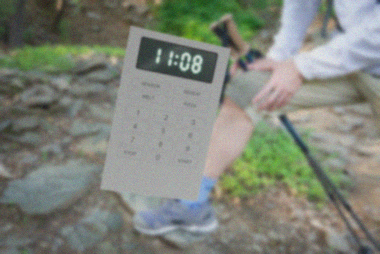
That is **11:08**
